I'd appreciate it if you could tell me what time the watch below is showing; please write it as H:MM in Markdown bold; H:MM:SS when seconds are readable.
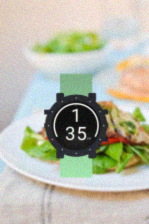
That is **1:35**
